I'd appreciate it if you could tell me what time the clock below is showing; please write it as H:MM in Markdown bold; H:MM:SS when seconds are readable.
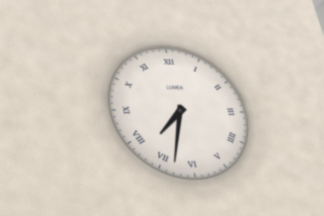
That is **7:33**
